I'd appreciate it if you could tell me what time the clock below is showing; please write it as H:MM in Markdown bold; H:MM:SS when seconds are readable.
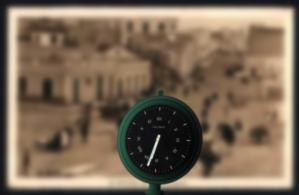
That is **6:33**
